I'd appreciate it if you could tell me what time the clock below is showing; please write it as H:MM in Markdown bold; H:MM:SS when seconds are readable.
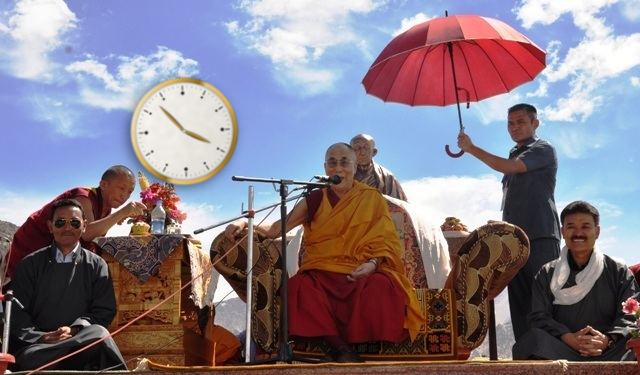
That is **3:53**
